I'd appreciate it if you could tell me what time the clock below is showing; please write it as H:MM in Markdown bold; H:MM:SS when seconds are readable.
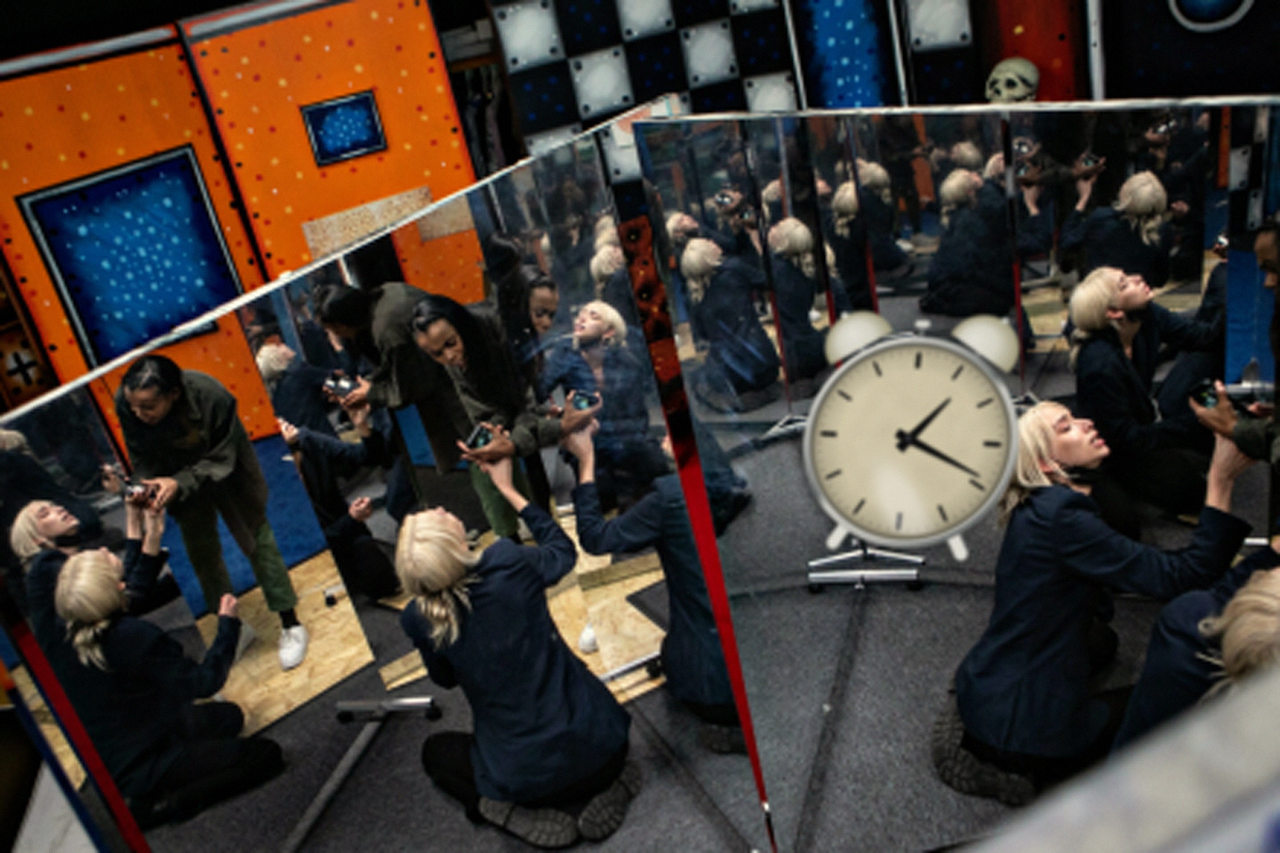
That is **1:19**
